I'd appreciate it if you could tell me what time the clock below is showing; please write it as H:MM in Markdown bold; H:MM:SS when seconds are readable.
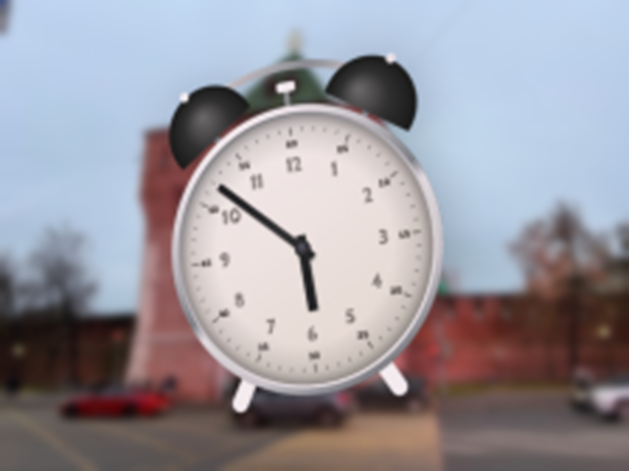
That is **5:52**
